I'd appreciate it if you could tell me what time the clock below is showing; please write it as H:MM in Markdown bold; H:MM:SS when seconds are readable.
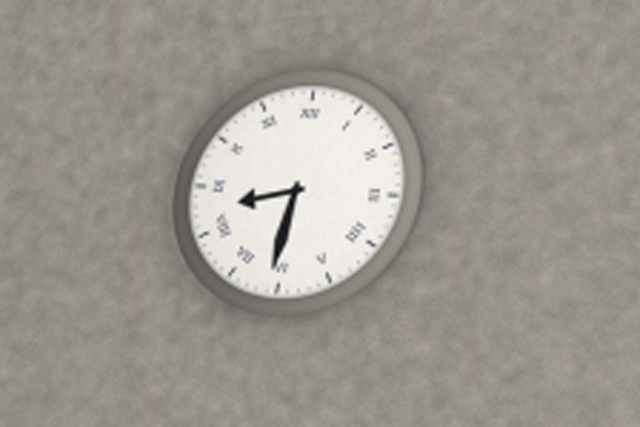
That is **8:31**
